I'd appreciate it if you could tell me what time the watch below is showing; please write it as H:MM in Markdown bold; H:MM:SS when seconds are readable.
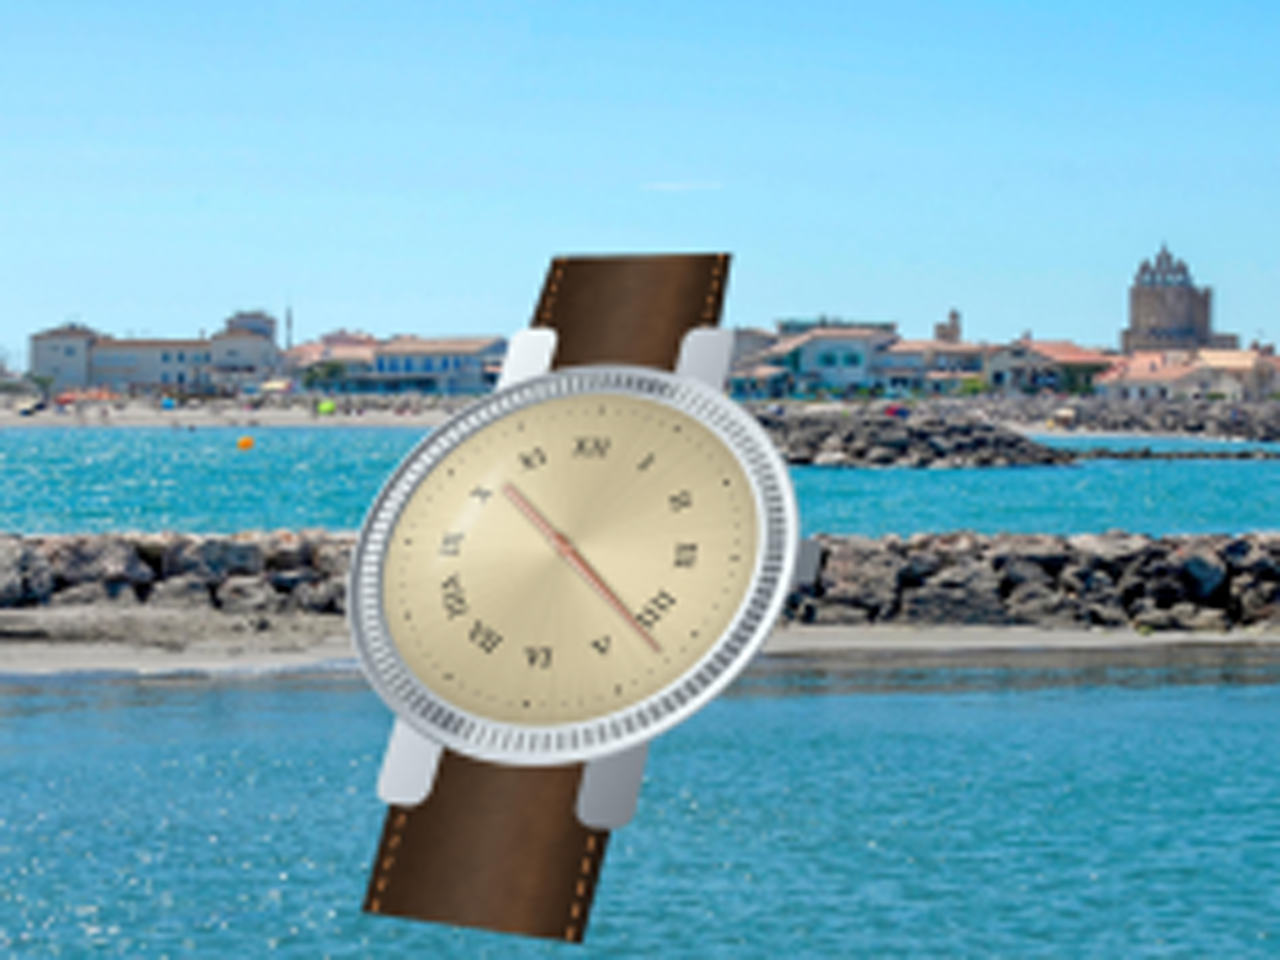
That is **10:22**
